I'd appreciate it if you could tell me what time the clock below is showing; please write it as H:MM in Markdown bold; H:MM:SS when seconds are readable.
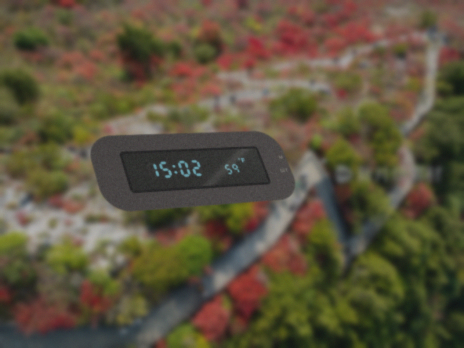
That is **15:02**
